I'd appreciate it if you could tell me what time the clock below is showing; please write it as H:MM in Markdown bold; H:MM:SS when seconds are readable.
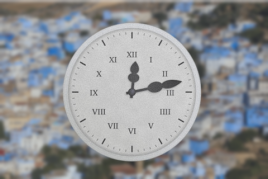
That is **12:13**
